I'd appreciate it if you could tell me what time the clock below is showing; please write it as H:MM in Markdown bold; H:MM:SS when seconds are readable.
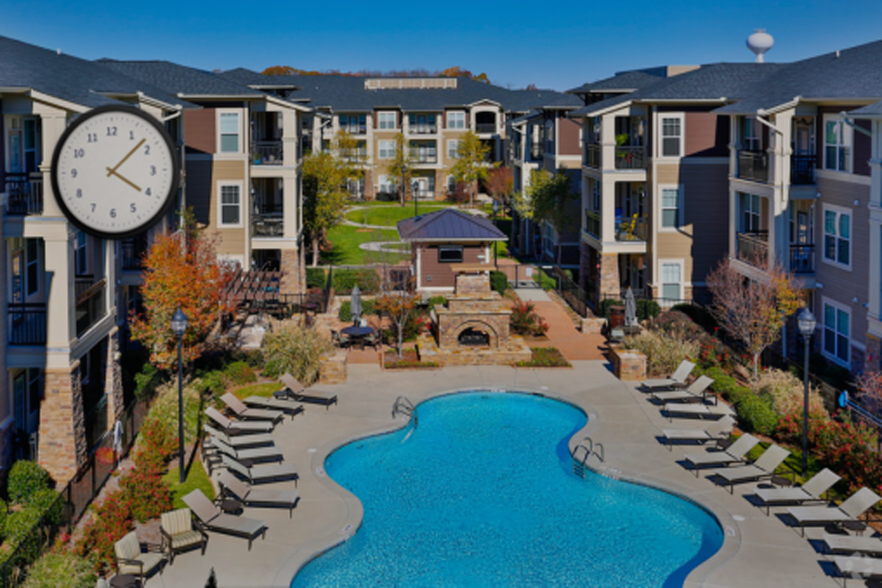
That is **4:08**
